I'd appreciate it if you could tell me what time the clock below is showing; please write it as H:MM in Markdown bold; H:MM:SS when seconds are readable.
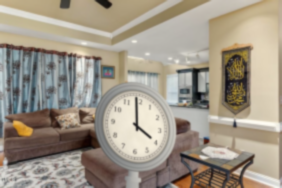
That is **3:59**
